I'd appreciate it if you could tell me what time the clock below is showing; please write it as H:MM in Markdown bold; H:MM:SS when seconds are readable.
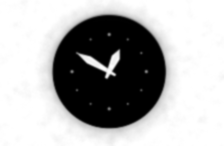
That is **12:50**
